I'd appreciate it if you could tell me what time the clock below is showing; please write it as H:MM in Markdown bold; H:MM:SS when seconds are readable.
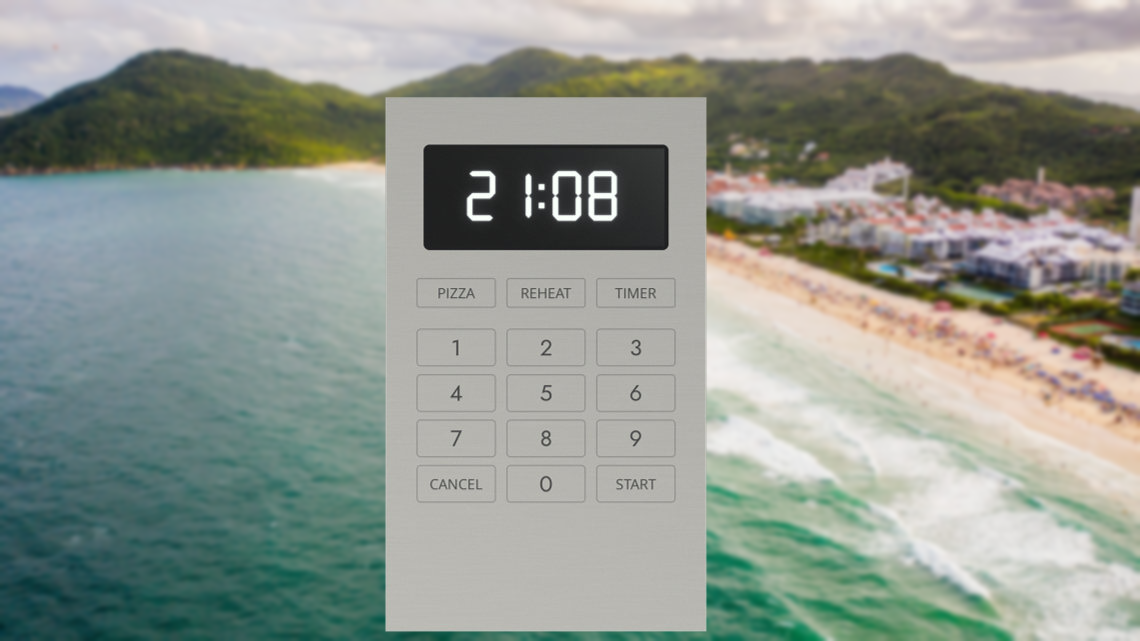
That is **21:08**
